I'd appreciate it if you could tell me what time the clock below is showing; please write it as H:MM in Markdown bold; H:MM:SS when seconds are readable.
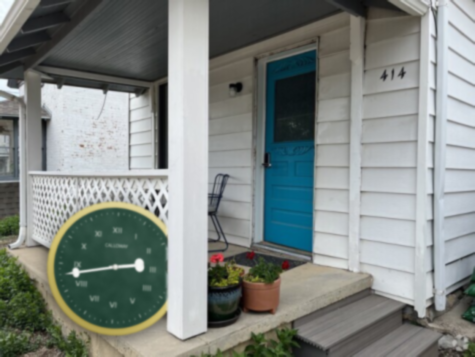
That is **2:43**
